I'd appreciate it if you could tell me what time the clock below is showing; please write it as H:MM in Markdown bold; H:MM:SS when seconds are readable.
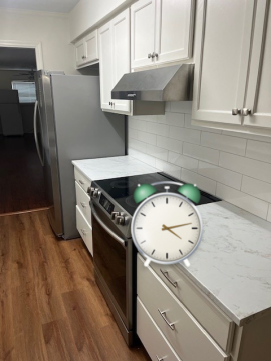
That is **4:13**
